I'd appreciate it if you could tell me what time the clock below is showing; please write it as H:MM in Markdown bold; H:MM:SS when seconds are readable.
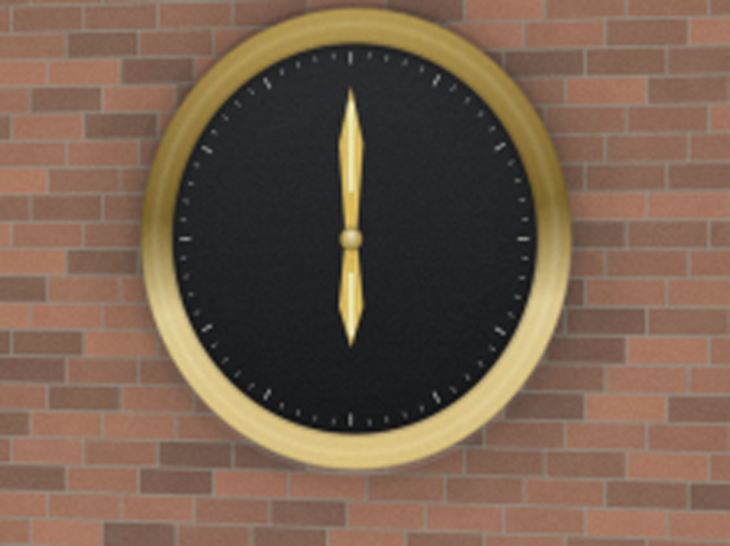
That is **6:00**
